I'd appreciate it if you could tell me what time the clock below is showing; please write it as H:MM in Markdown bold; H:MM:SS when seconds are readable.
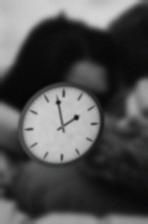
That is **1:58**
